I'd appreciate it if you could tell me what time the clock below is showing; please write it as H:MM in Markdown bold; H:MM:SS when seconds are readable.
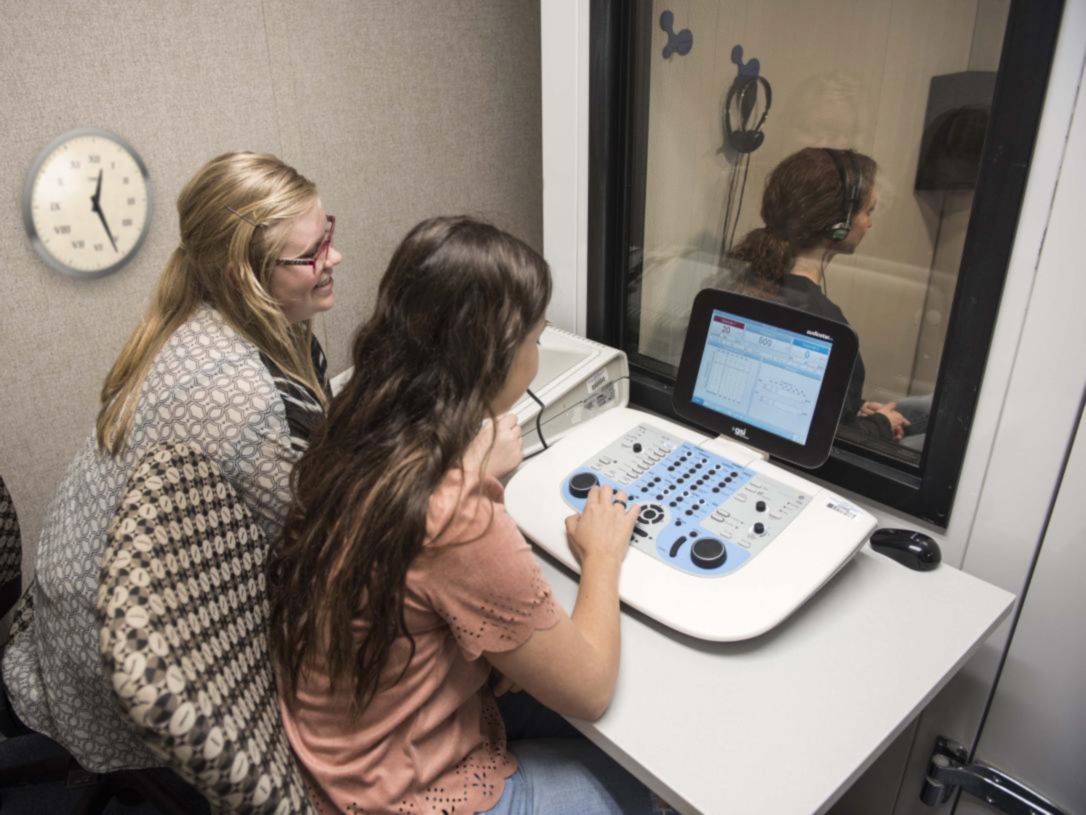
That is **12:26**
